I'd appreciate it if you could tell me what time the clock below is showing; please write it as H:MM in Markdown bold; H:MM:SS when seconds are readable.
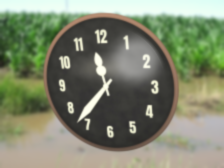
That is **11:37**
